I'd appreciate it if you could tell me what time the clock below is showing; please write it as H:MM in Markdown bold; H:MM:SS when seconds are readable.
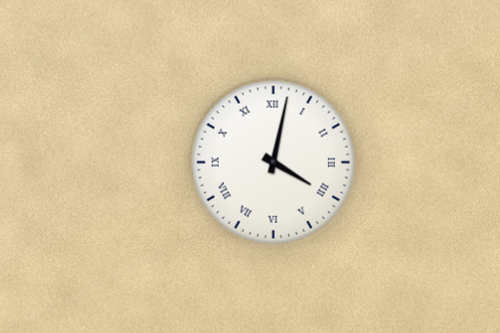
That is **4:02**
